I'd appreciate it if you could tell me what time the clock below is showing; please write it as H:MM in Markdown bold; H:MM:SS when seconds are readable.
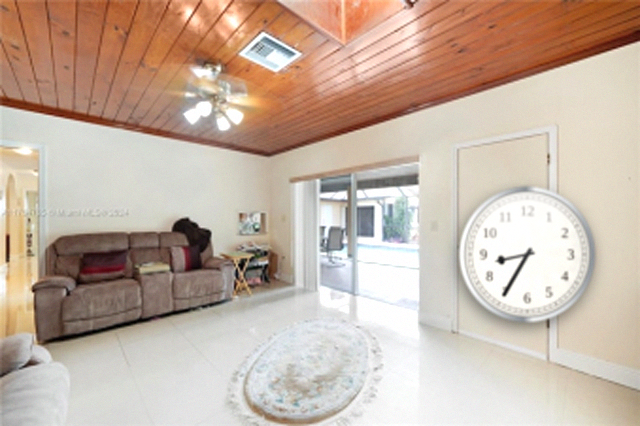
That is **8:35**
